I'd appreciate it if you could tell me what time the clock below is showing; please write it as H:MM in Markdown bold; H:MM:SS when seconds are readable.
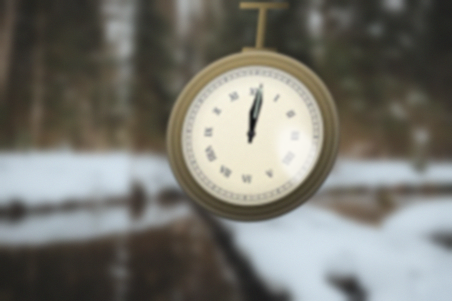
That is **12:01**
